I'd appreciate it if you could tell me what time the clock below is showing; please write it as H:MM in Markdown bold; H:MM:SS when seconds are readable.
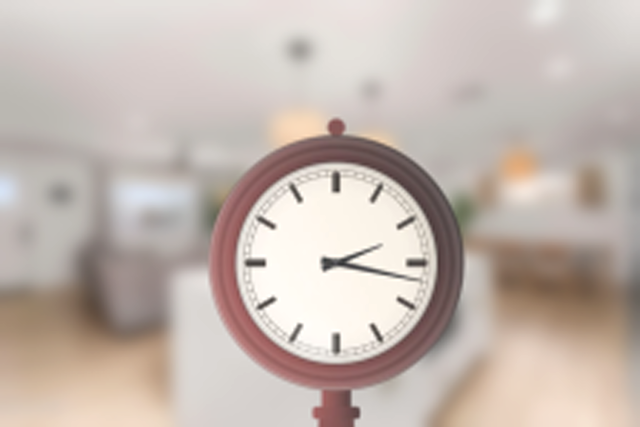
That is **2:17**
